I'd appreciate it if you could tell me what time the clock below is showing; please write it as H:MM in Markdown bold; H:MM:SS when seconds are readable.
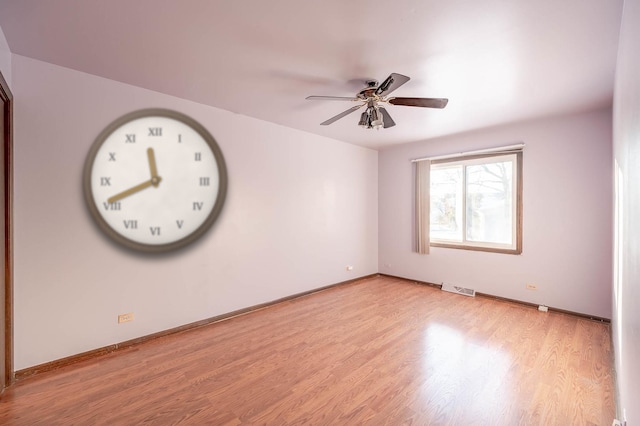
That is **11:41**
